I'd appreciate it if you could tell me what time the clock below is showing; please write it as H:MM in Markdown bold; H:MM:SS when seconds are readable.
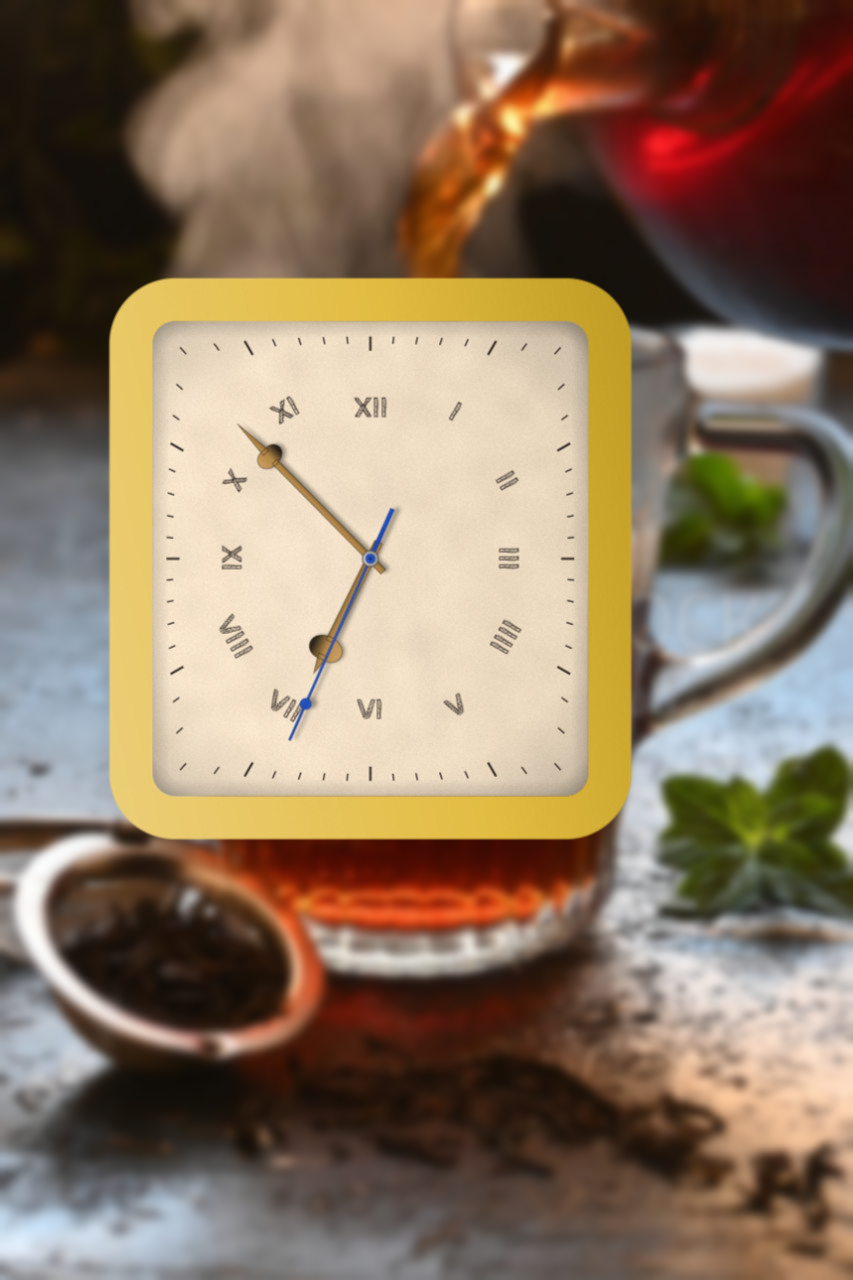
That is **6:52:34**
